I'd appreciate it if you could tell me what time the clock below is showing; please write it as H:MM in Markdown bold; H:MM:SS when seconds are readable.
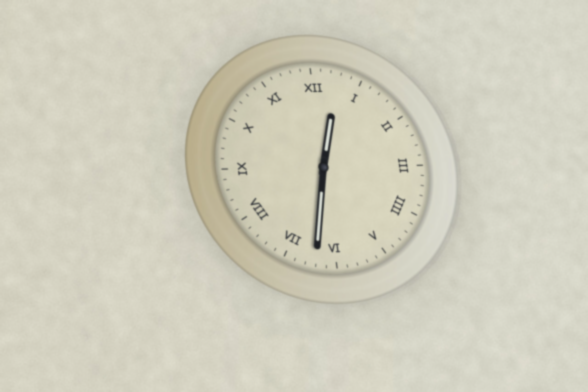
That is **12:32**
